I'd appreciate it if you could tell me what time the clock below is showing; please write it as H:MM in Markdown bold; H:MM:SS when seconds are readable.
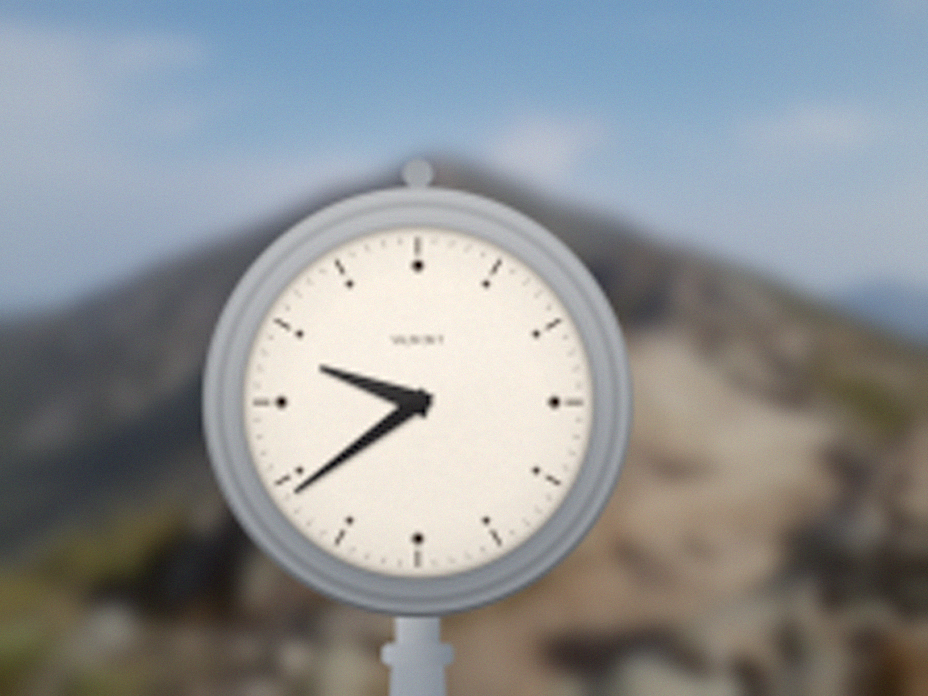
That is **9:39**
